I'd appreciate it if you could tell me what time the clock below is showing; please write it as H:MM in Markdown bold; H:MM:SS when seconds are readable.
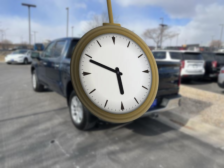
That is **5:49**
